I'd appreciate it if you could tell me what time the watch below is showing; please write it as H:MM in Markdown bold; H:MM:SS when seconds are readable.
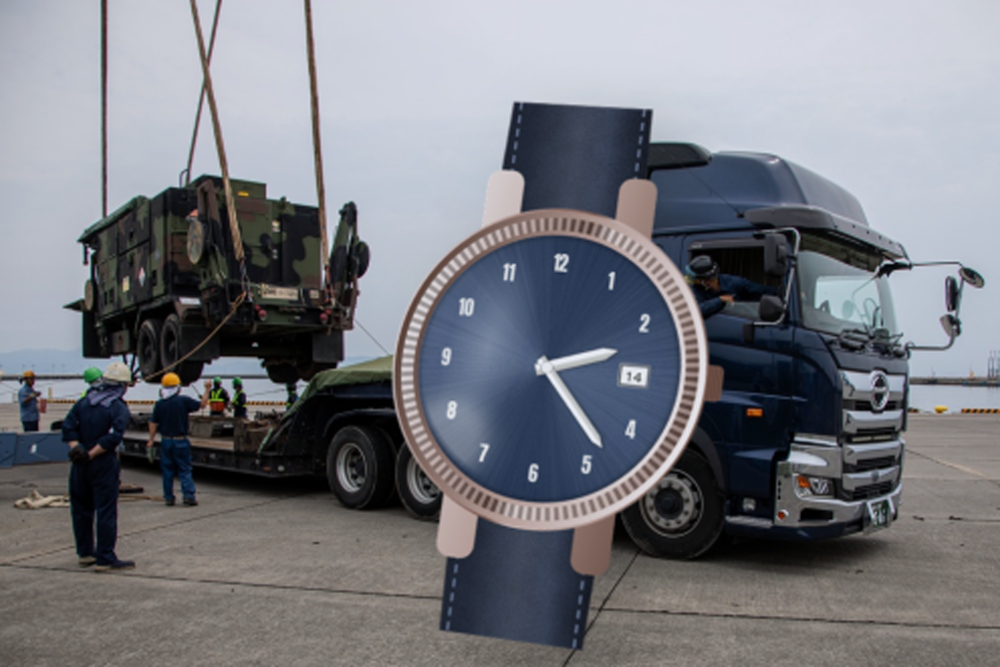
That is **2:23**
